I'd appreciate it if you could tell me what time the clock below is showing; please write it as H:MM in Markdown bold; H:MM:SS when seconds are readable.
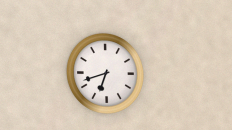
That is **6:42**
